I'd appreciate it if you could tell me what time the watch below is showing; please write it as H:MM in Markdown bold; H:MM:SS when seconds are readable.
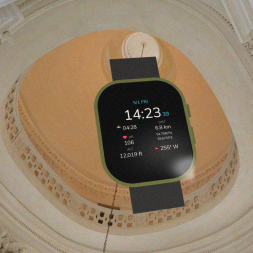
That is **14:23**
